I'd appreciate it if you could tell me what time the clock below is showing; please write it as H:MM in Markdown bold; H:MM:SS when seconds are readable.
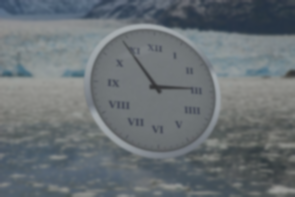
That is **2:54**
